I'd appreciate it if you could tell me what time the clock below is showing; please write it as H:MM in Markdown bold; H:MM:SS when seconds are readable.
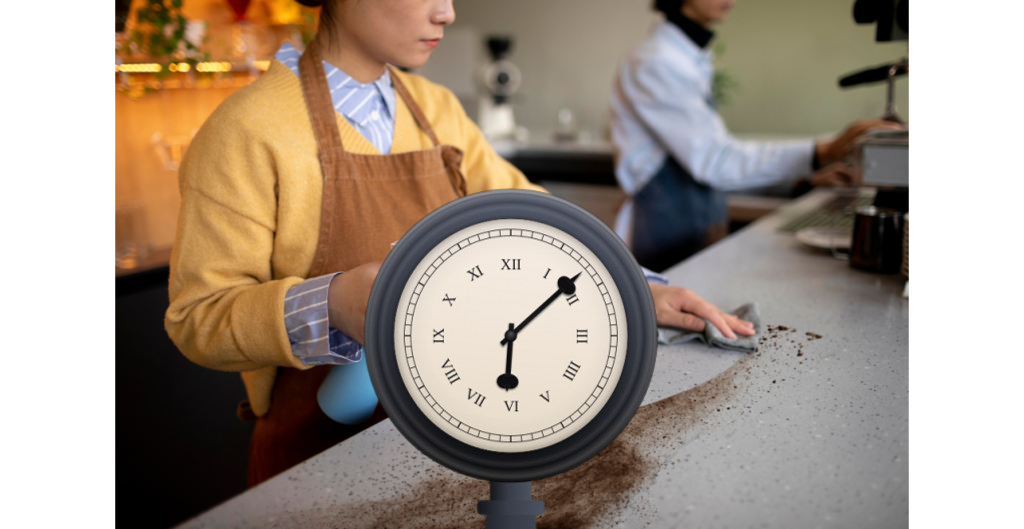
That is **6:08**
